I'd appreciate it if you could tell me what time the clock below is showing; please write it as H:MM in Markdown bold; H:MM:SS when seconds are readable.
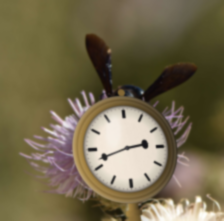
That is **2:42**
